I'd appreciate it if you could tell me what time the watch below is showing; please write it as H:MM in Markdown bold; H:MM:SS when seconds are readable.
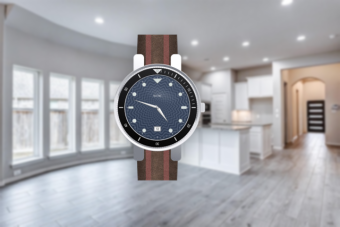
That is **4:48**
